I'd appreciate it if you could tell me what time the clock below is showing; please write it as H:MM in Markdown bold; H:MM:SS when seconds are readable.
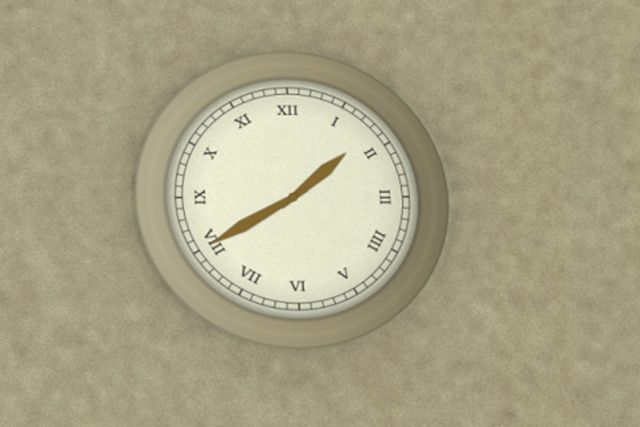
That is **1:40**
